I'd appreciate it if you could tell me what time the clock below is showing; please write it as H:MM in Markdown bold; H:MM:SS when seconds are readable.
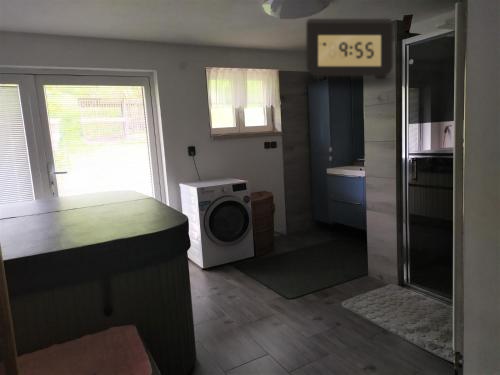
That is **9:55**
